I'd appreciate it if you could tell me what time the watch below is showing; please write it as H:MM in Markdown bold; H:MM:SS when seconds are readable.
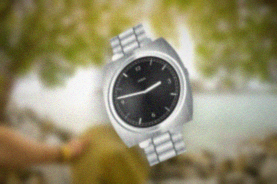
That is **2:47**
